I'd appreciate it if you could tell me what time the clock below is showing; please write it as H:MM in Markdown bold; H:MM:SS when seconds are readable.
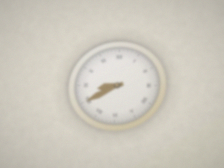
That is **8:40**
